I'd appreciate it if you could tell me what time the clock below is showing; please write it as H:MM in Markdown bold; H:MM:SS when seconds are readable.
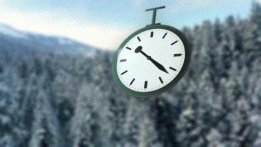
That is **10:22**
